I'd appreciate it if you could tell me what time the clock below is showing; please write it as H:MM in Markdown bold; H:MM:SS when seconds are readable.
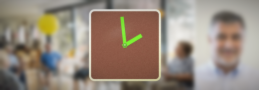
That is **1:59**
